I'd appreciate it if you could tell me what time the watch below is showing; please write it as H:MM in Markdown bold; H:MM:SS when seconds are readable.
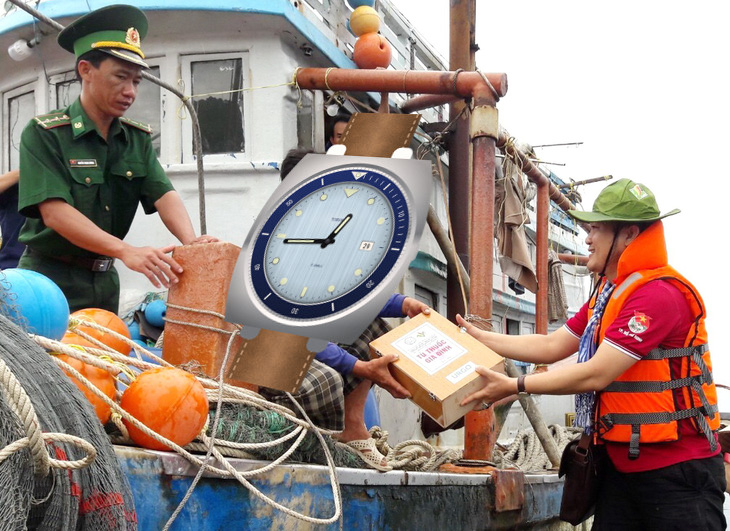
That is **12:44**
